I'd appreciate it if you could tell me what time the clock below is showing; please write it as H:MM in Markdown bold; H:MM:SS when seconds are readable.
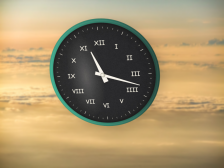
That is **11:18**
